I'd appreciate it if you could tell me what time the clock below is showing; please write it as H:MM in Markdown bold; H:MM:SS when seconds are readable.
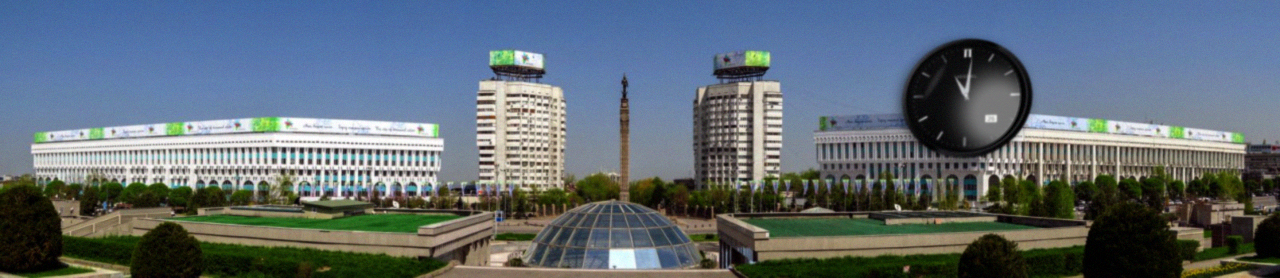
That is **11:01**
